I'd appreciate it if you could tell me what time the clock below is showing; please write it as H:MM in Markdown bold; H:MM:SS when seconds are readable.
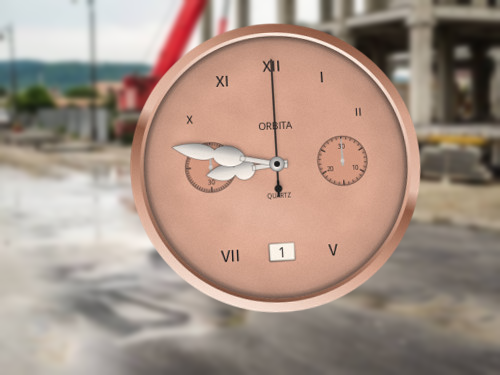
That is **8:47**
